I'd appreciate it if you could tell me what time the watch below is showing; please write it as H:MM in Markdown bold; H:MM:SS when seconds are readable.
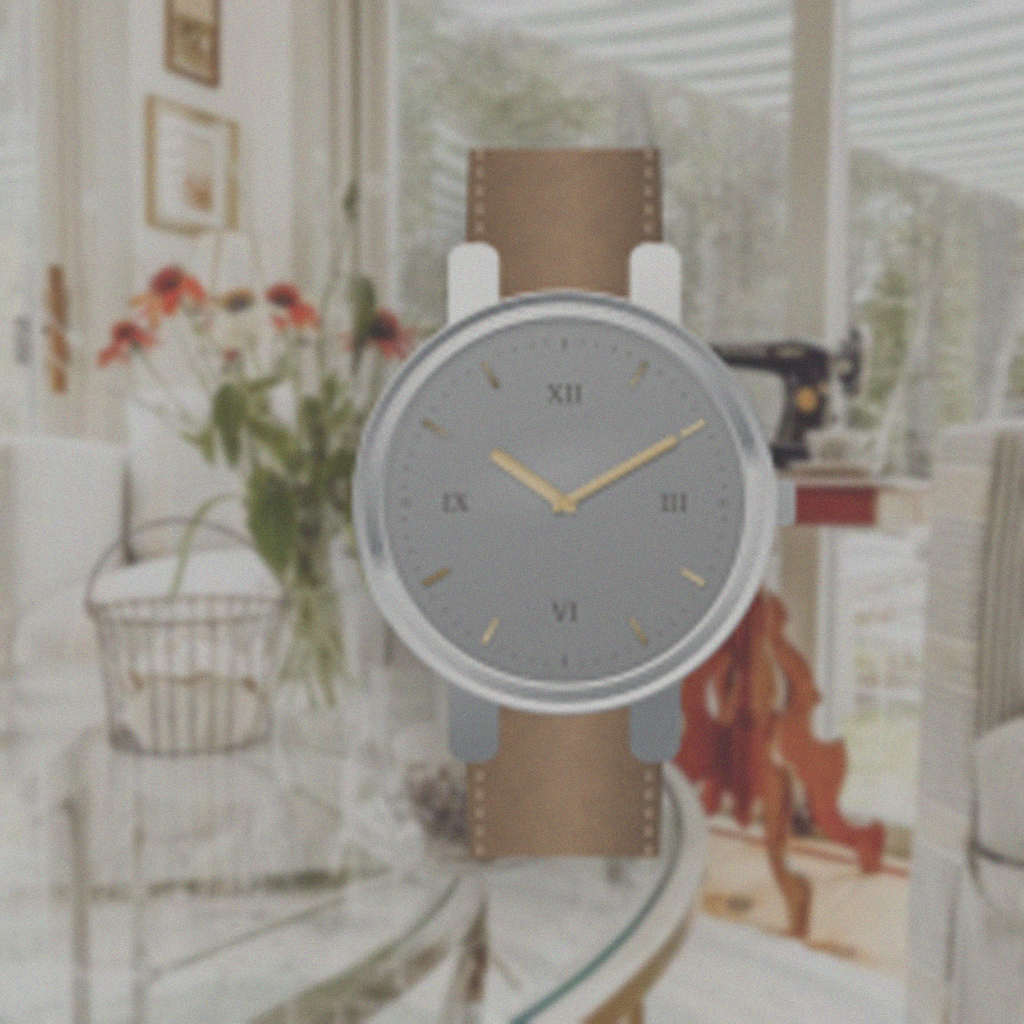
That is **10:10**
